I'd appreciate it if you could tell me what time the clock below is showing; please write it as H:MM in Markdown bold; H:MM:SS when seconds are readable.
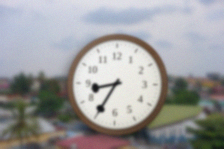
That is **8:35**
